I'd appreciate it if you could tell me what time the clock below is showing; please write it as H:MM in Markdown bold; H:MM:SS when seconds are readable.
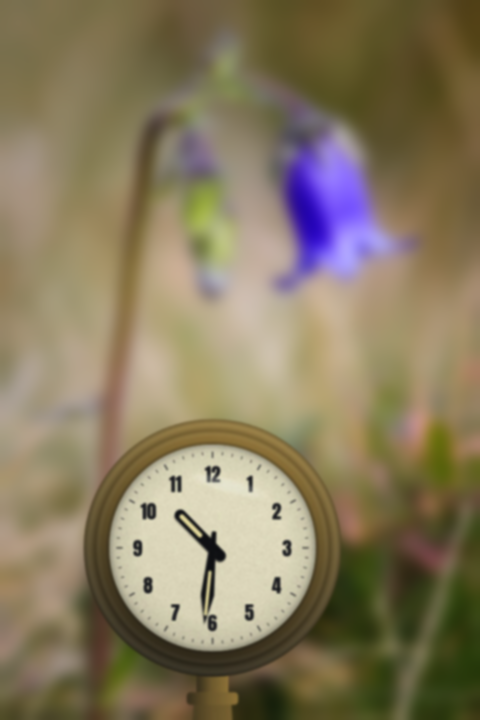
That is **10:31**
